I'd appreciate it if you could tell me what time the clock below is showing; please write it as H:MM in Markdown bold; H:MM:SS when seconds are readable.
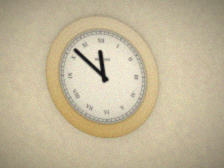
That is **11:52**
